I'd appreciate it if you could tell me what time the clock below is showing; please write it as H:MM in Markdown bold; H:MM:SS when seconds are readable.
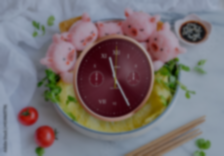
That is **11:25**
